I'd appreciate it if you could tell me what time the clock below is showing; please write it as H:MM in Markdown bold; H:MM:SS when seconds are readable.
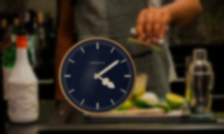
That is **4:09**
